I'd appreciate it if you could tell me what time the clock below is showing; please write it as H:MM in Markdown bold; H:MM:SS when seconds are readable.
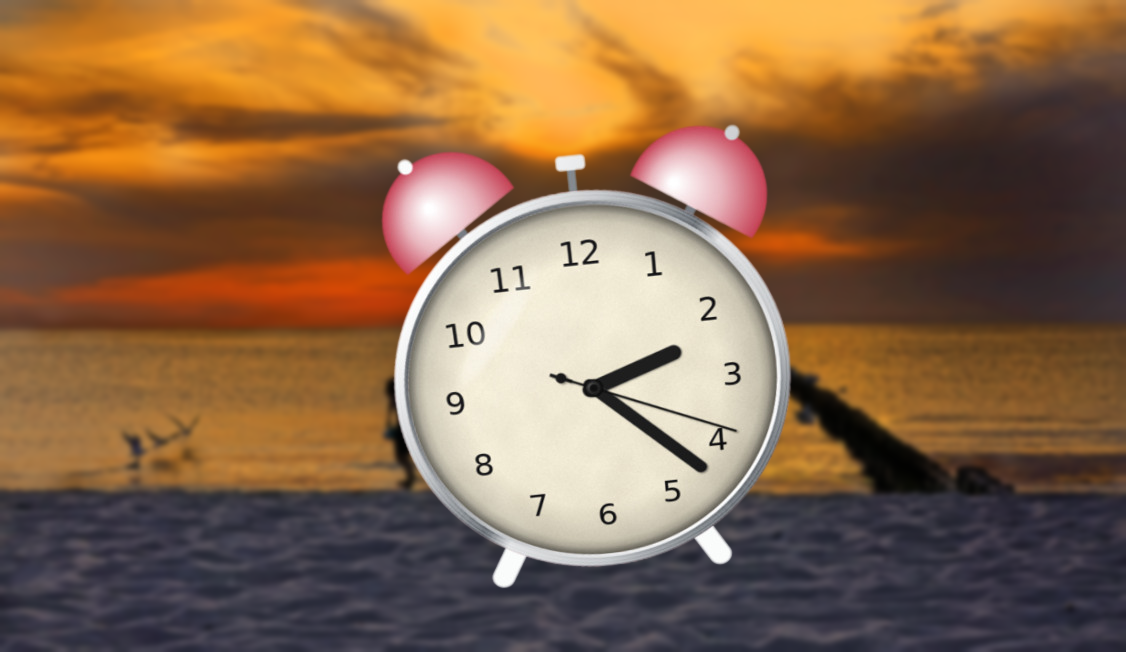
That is **2:22:19**
